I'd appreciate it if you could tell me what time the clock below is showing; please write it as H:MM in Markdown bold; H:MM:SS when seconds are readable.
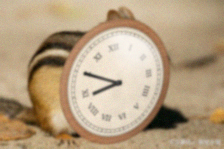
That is **8:50**
